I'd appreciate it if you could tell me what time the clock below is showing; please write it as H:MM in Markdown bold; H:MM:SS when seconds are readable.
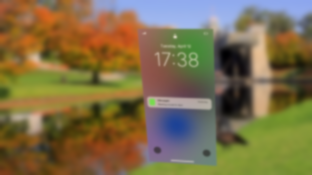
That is **17:38**
